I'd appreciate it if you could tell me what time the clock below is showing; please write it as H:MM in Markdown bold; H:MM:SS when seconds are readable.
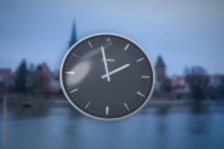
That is **1:58**
